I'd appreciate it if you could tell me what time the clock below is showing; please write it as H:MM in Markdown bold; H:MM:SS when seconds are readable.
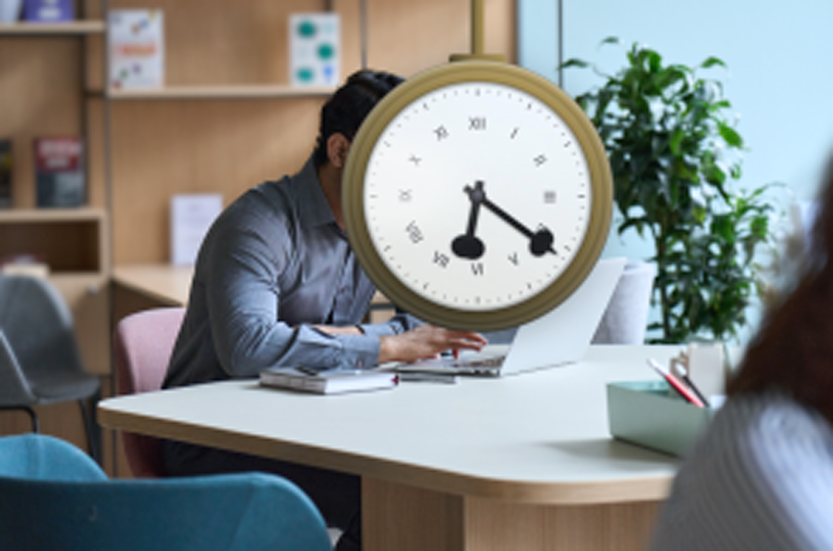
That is **6:21**
